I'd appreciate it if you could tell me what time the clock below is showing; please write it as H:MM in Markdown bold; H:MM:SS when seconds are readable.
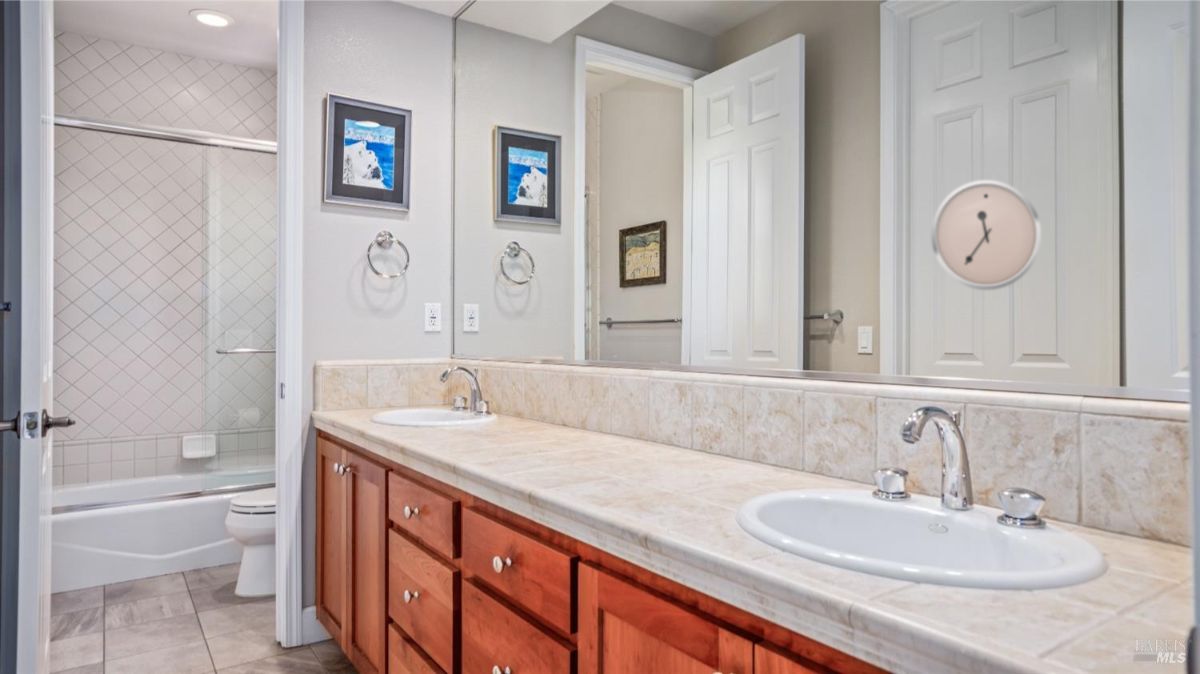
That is **11:36**
